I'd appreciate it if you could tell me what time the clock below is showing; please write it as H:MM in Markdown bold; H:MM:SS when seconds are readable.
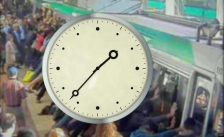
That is **1:37**
